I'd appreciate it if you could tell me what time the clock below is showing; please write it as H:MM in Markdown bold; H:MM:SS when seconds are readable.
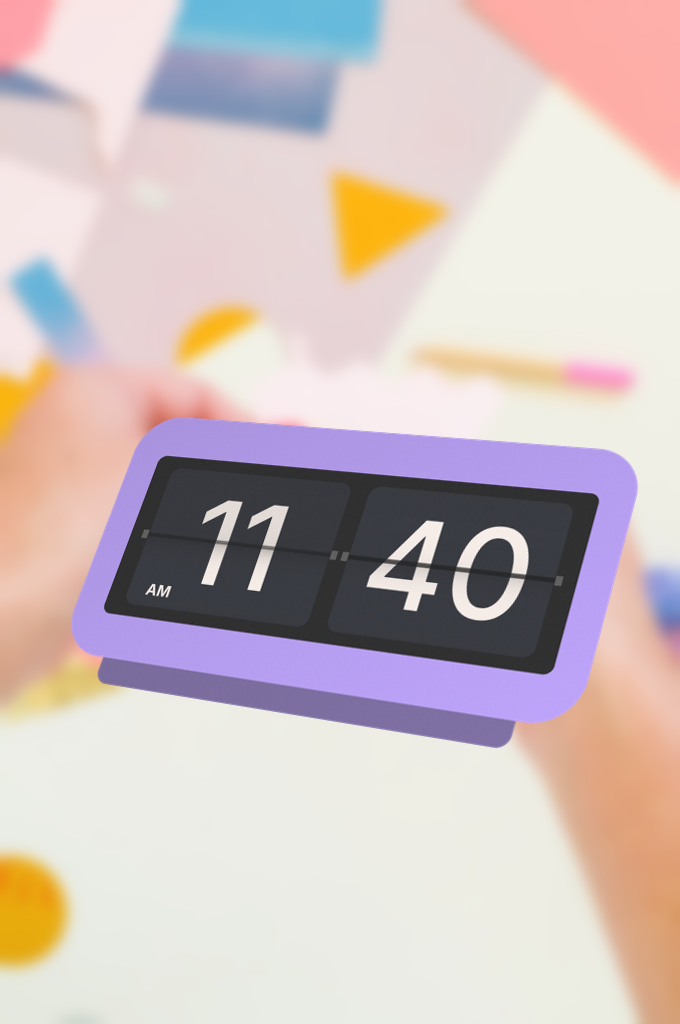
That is **11:40**
